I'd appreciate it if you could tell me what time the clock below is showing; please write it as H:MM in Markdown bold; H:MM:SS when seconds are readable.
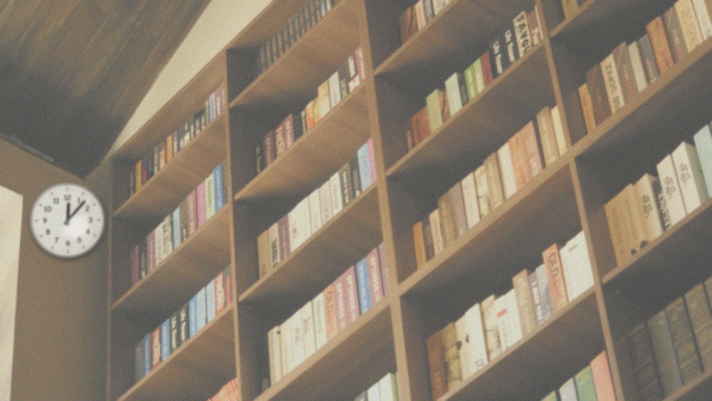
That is **12:07**
